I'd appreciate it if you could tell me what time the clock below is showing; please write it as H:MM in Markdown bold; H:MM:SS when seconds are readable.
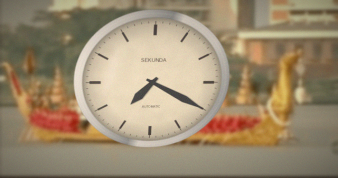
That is **7:20**
